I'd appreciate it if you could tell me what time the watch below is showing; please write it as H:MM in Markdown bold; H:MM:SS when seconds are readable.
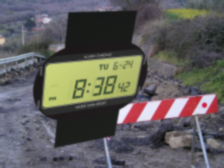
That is **8:38**
